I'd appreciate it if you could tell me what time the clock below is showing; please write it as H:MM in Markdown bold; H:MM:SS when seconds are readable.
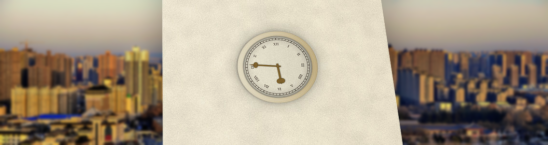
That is **5:46**
